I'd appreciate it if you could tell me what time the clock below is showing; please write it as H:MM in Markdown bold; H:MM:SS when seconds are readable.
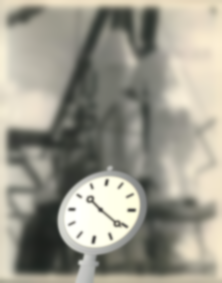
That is **10:21**
